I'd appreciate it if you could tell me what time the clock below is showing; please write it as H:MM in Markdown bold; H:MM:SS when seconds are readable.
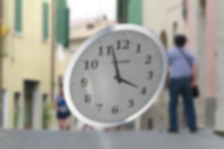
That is **3:57**
